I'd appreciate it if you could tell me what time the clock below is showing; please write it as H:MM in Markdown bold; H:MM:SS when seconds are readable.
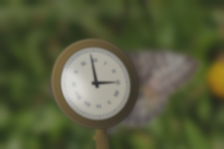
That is **2:59**
